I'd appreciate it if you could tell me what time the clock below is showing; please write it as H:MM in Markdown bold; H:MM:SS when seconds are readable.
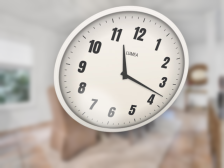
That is **11:18**
